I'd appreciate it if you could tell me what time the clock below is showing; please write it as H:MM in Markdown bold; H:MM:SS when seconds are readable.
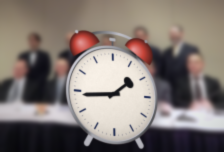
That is **1:44**
